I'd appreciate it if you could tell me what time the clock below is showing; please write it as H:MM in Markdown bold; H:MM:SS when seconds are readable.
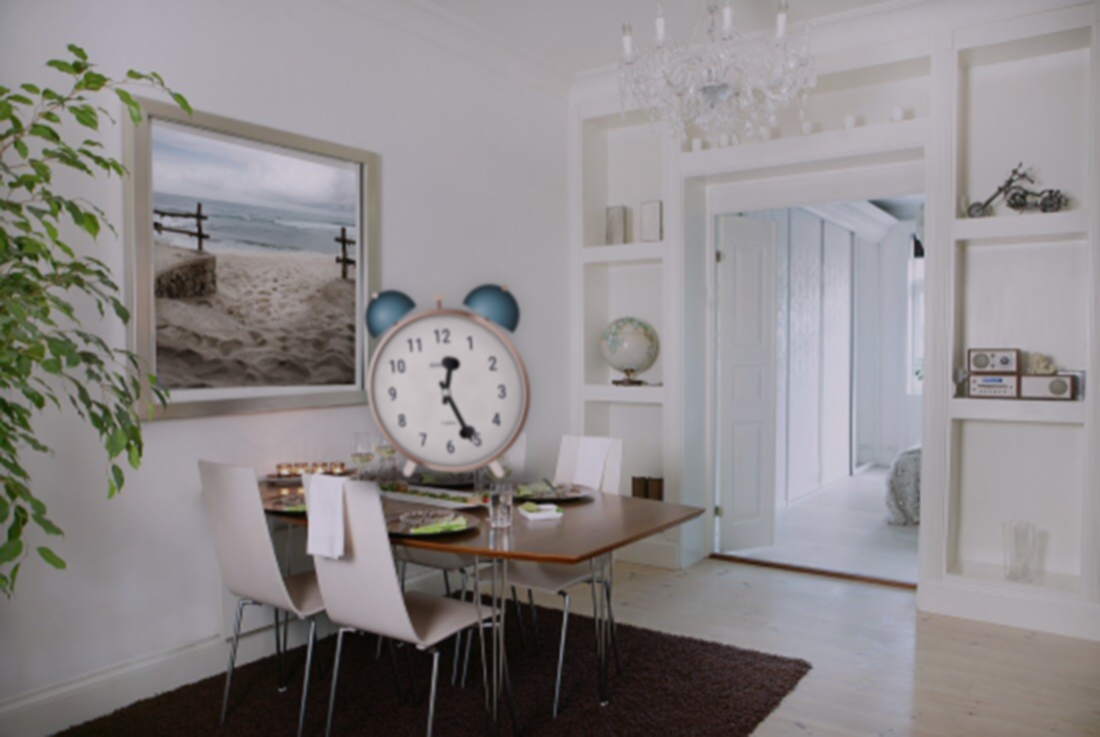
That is **12:26**
